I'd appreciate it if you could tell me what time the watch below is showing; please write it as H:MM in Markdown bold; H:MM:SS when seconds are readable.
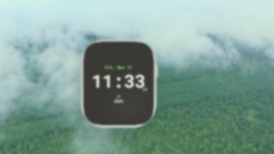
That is **11:33**
